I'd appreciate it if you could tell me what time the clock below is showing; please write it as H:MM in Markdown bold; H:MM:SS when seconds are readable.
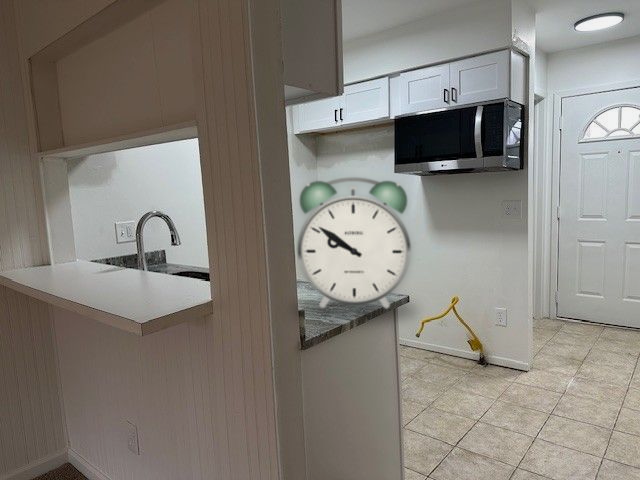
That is **9:51**
